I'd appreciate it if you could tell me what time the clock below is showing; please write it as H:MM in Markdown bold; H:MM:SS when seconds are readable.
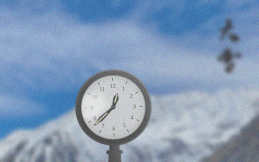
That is **12:38**
